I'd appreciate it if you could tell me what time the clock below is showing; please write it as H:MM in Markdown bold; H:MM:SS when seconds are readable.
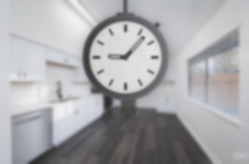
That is **9:07**
